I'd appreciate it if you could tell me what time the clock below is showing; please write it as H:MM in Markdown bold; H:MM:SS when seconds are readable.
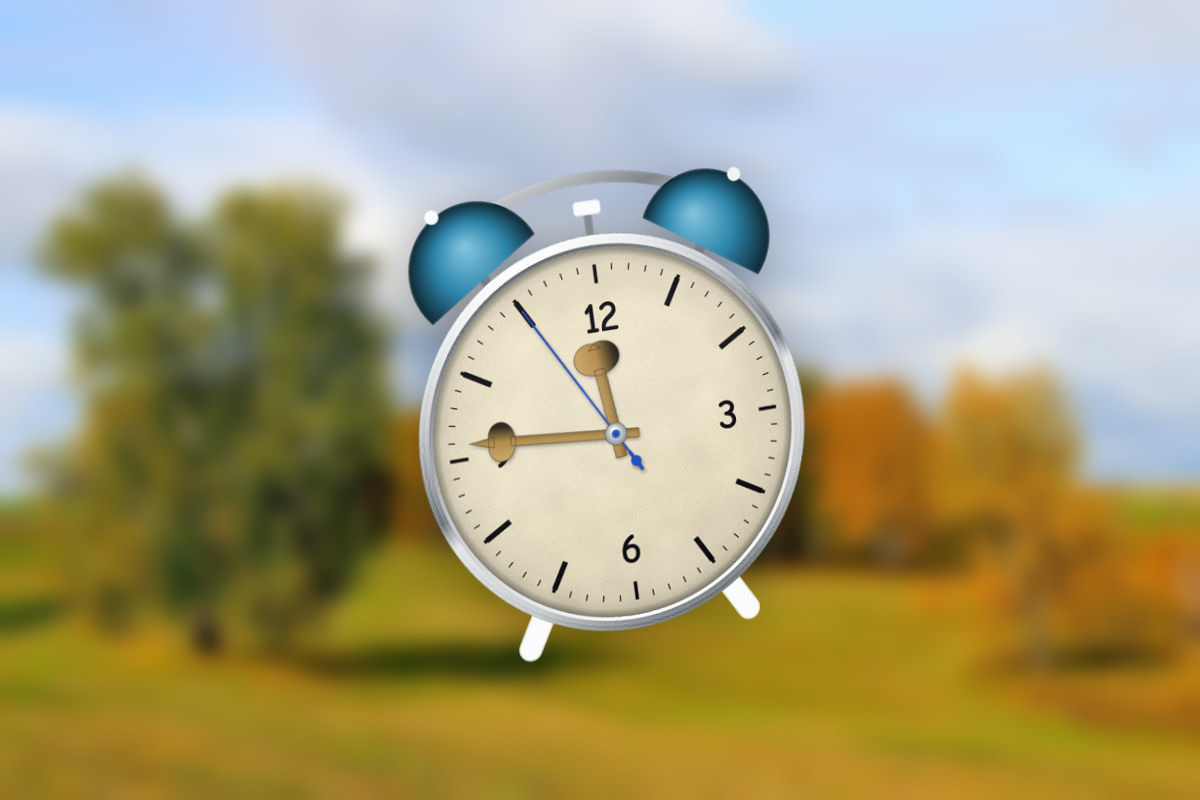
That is **11:45:55**
